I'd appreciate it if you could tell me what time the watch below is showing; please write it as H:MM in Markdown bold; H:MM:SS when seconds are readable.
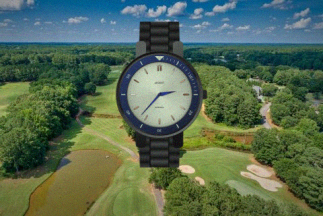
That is **2:37**
